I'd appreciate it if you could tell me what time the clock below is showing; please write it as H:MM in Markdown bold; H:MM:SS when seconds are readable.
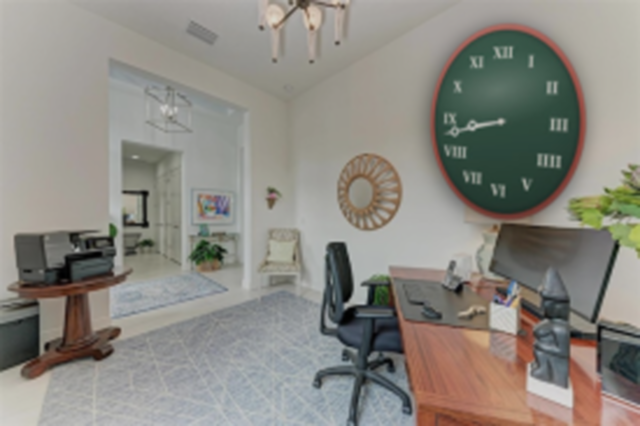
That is **8:43**
